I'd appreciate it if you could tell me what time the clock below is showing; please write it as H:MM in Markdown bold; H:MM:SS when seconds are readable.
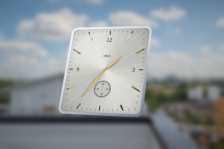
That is **1:36**
